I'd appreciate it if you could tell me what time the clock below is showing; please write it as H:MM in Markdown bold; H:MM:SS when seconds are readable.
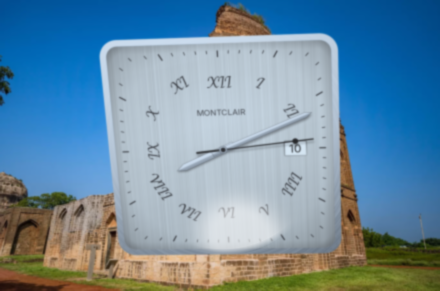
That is **8:11:14**
